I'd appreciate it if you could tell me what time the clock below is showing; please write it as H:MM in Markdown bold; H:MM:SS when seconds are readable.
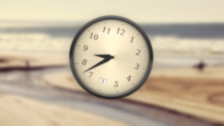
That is **8:37**
